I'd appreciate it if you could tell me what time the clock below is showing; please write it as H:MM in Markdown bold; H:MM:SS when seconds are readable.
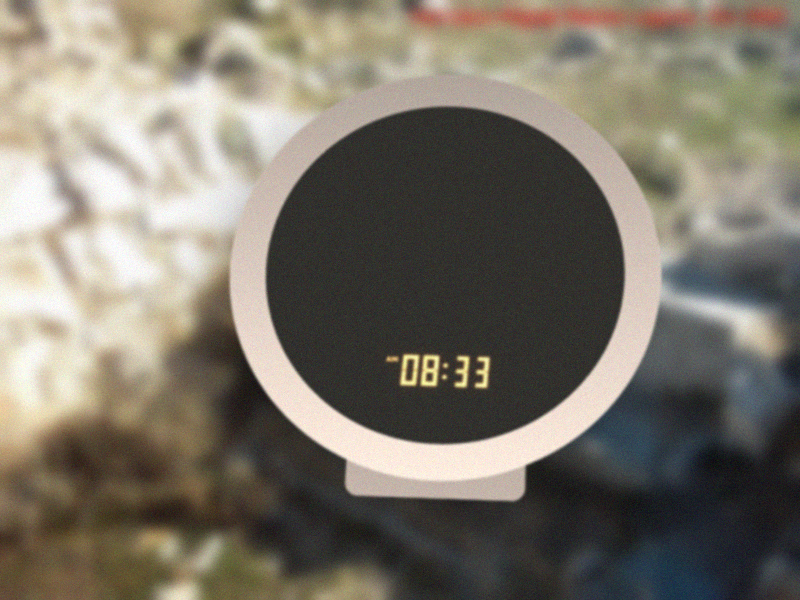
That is **8:33**
